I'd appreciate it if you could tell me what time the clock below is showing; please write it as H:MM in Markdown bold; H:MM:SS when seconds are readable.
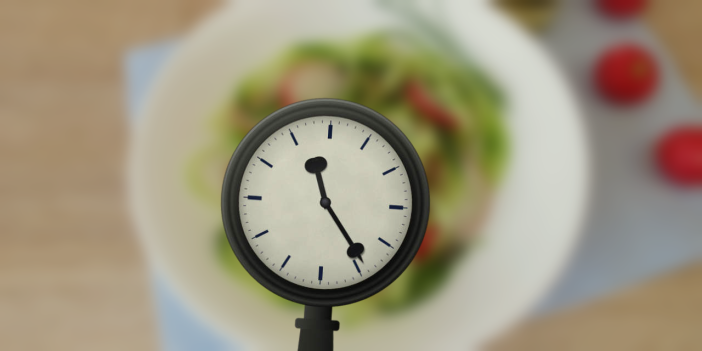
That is **11:24**
